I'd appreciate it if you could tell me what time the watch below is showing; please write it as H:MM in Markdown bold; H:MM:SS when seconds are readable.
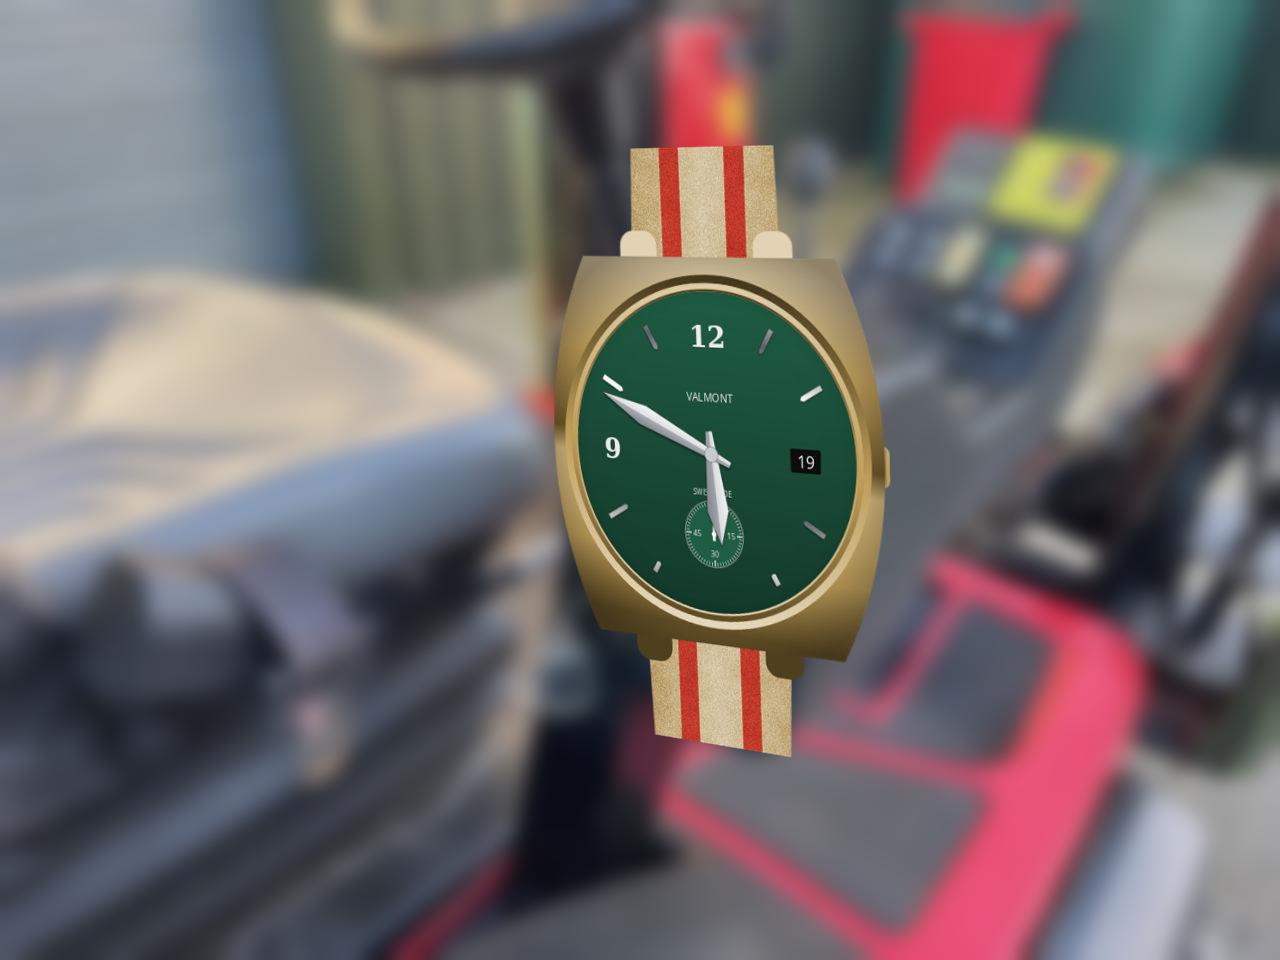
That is **5:49**
